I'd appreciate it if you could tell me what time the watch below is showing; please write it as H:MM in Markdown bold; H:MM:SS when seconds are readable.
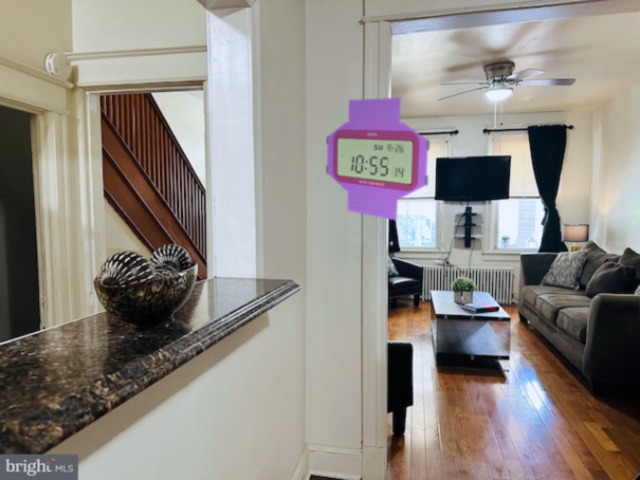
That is **10:55:14**
